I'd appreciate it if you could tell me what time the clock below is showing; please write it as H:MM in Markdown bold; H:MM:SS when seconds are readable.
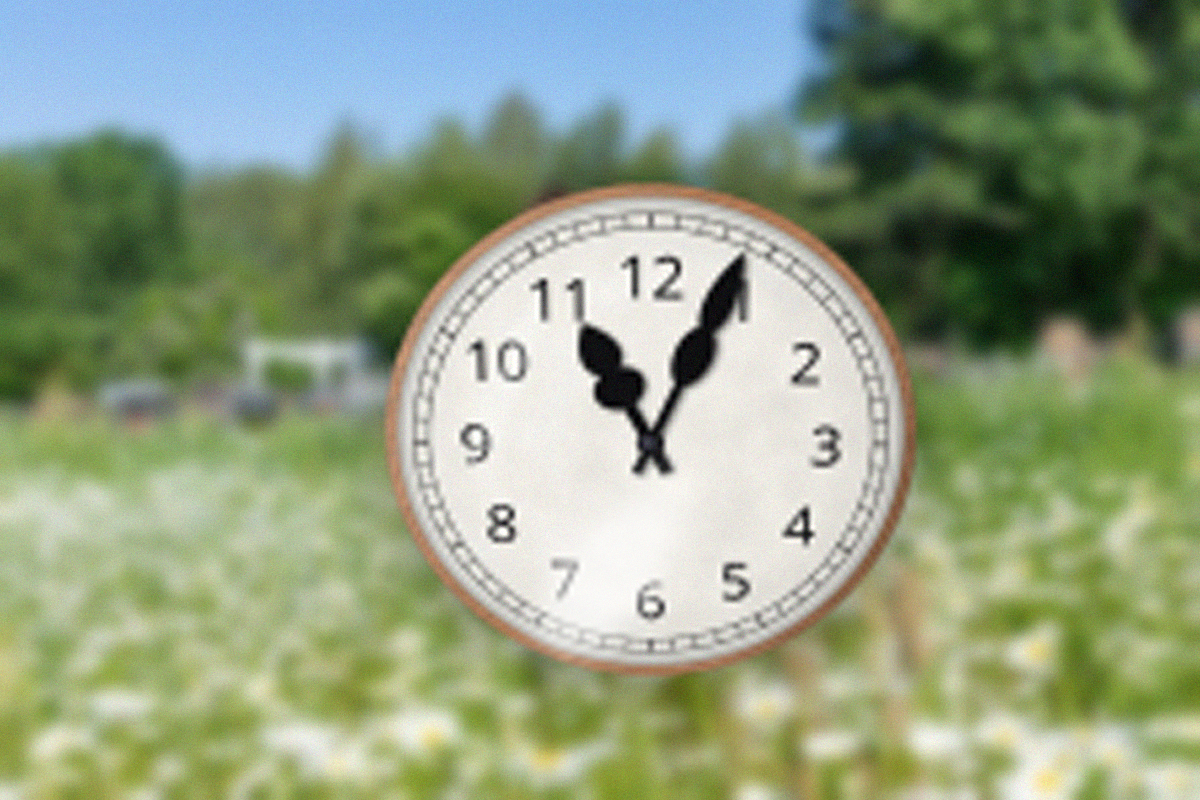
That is **11:04**
